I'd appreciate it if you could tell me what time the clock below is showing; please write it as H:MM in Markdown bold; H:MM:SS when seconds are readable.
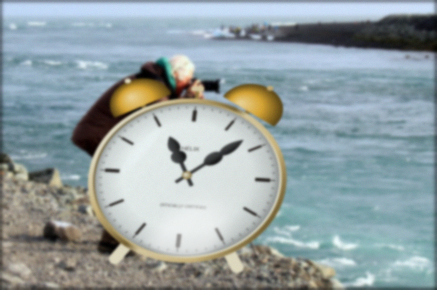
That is **11:08**
